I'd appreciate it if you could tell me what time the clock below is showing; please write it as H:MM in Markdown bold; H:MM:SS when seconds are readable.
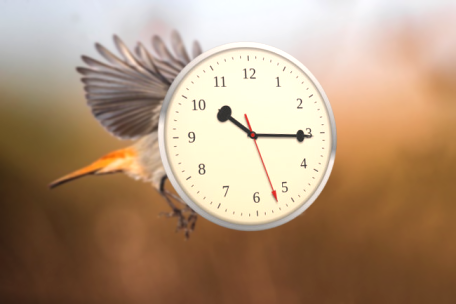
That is **10:15:27**
